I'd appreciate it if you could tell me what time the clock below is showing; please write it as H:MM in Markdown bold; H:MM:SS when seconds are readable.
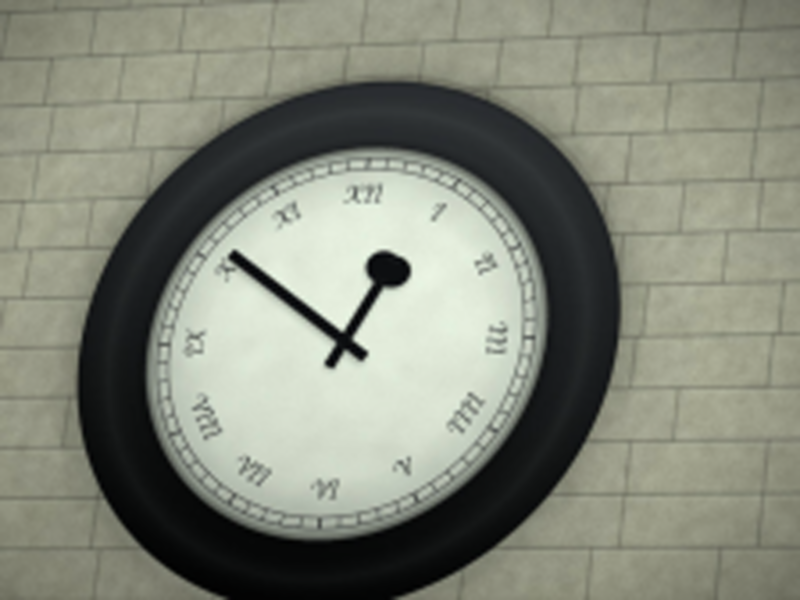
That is **12:51**
